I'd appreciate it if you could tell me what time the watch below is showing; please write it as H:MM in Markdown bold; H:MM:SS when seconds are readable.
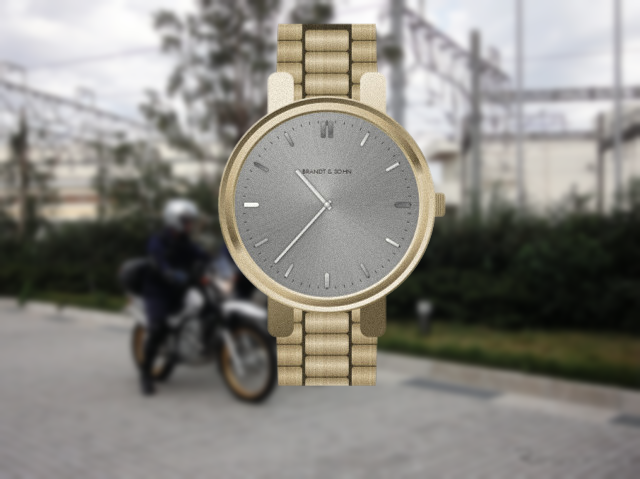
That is **10:37**
